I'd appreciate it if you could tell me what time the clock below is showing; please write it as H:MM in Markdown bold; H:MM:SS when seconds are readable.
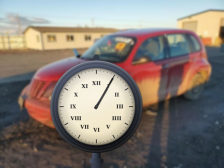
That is **1:05**
